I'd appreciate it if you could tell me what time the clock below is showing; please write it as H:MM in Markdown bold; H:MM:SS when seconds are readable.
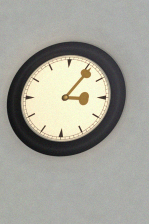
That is **3:06**
